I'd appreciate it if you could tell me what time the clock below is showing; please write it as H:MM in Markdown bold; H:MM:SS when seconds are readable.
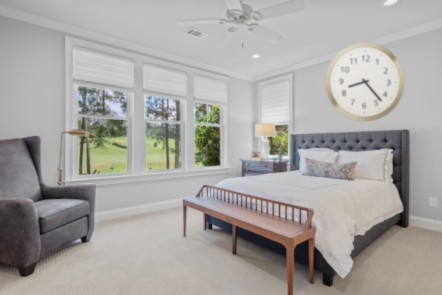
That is **8:23**
